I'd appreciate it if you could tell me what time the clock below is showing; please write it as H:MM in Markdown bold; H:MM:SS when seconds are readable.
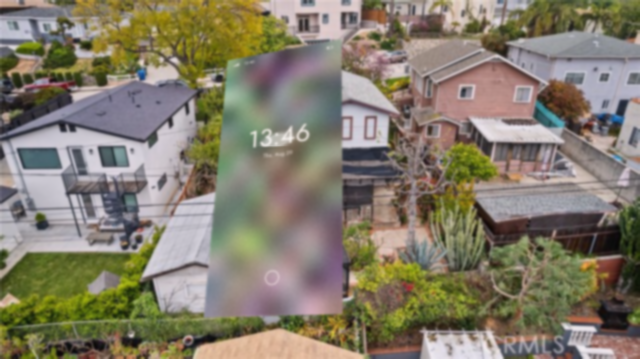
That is **13:46**
